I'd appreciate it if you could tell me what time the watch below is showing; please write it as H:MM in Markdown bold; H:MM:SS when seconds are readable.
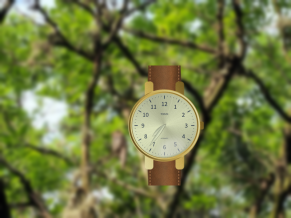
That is **7:36**
